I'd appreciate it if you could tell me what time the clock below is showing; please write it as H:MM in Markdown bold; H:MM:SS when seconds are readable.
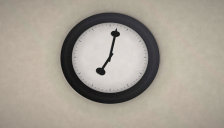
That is **7:02**
